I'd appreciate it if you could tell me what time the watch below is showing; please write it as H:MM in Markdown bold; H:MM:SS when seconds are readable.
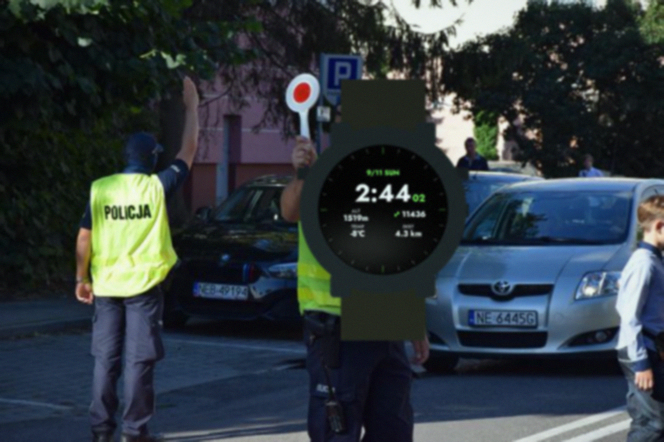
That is **2:44**
